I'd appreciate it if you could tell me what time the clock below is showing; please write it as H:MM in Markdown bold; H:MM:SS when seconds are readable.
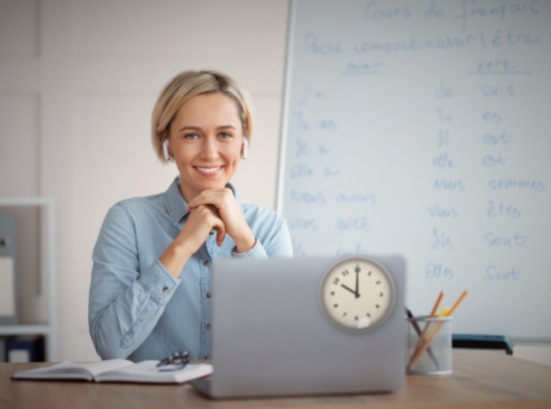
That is **10:00**
